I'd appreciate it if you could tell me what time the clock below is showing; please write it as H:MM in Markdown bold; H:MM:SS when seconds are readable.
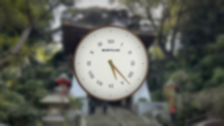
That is **5:23**
